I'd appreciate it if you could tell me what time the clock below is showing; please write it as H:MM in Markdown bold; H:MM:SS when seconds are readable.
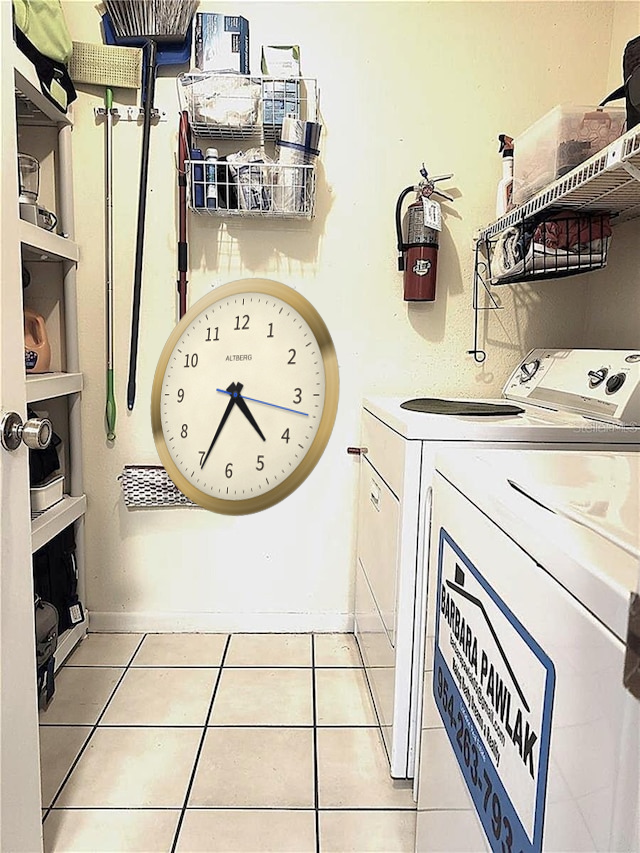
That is **4:34:17**
